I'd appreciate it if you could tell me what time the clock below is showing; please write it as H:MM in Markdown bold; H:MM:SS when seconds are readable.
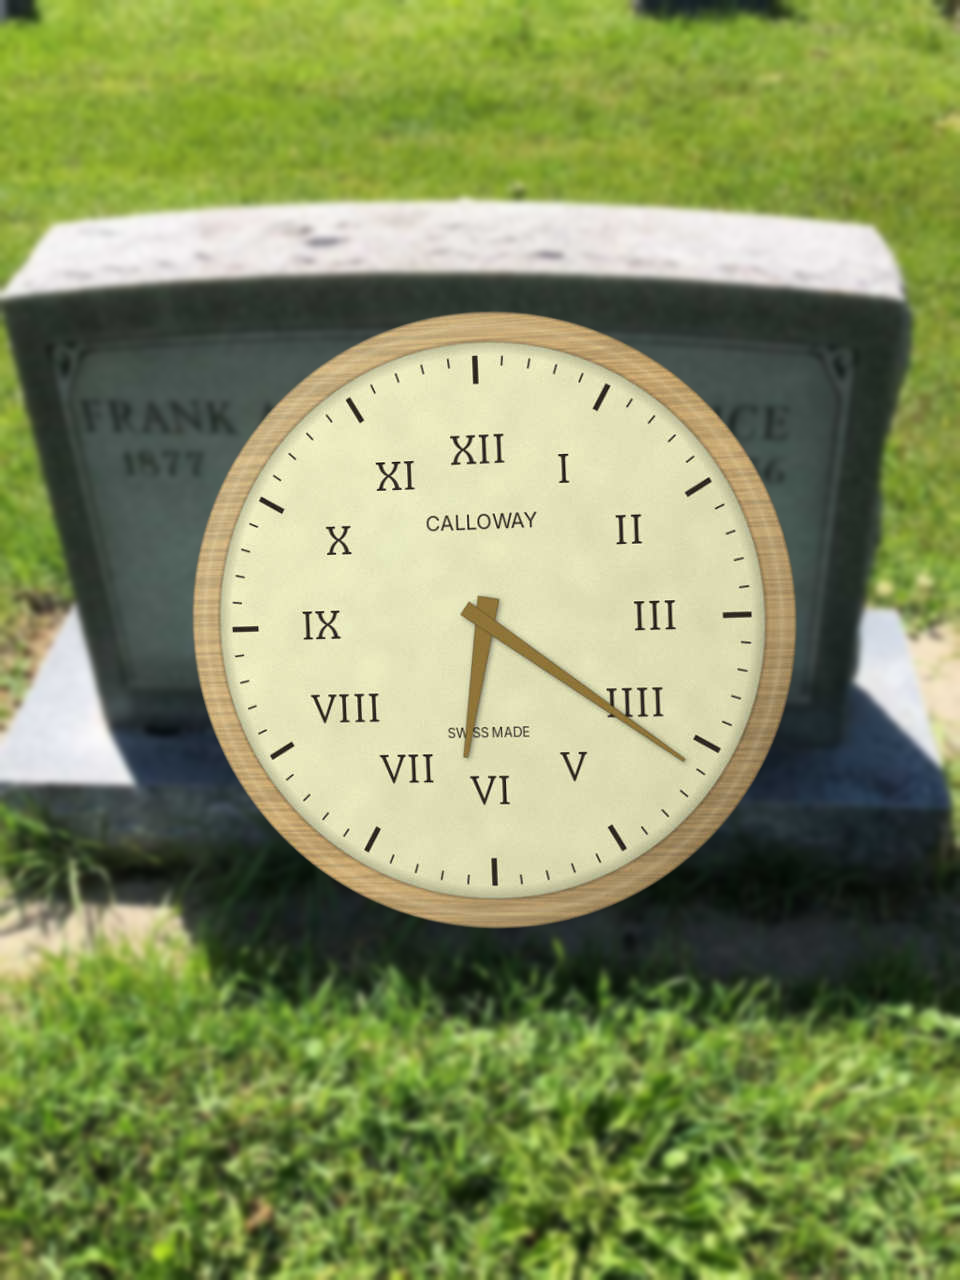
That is **6:21**
